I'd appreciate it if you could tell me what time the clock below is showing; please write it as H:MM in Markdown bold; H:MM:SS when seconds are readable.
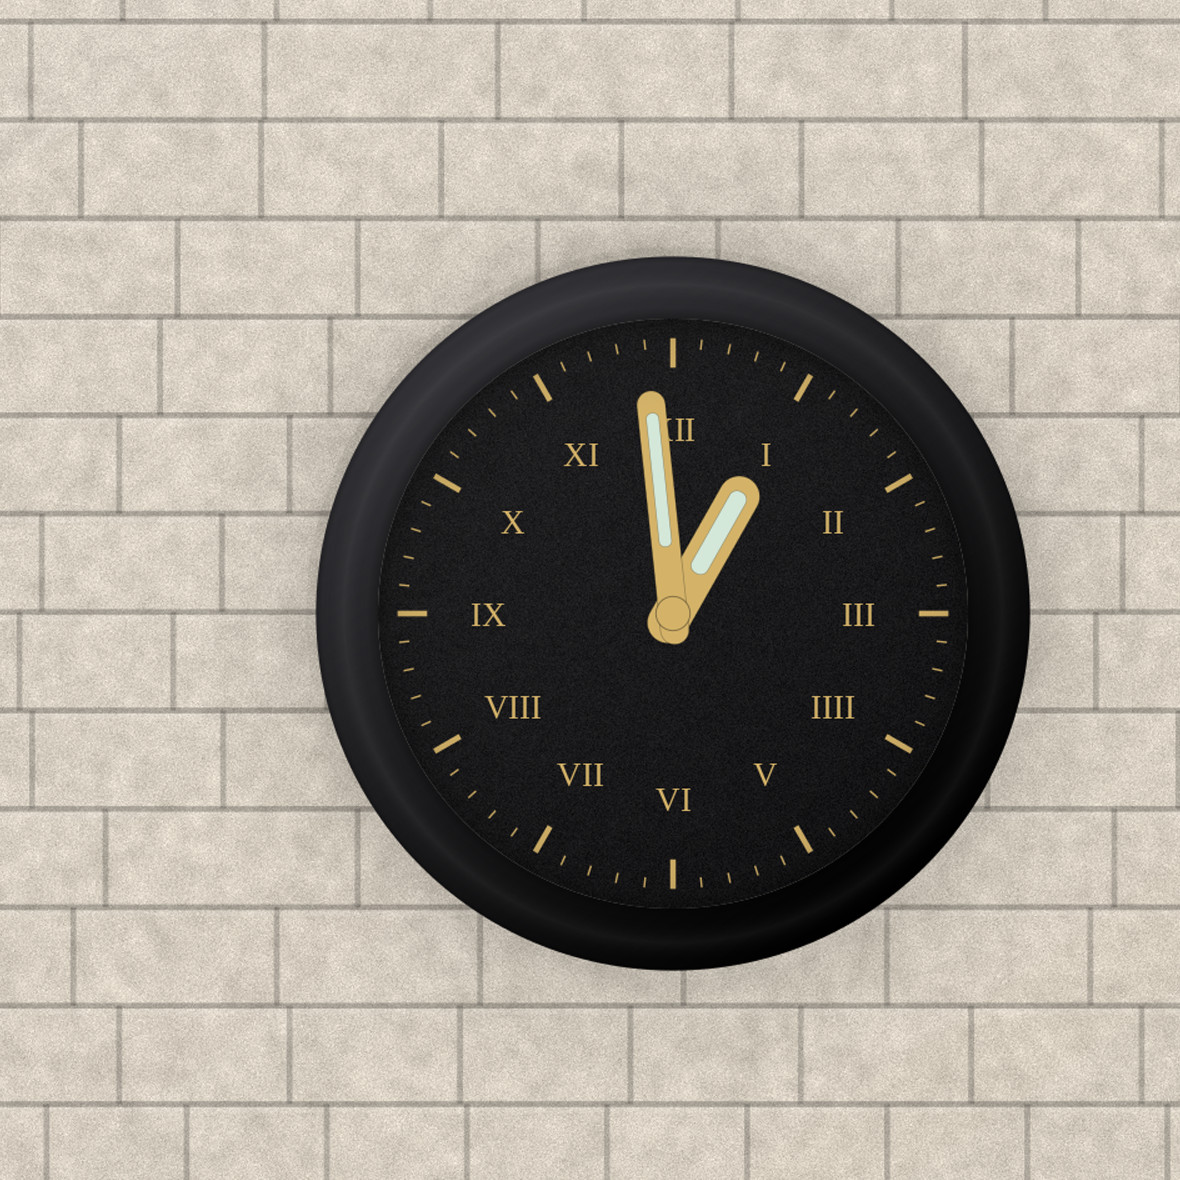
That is **12:59**
